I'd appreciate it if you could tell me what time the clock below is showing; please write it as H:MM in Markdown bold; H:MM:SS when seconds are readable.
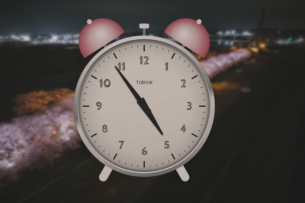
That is **4:54**
